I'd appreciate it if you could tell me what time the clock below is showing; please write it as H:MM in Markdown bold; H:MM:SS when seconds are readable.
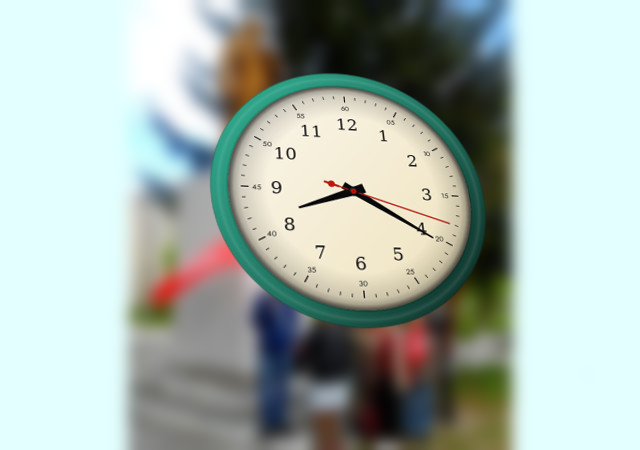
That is **8:20:18**
